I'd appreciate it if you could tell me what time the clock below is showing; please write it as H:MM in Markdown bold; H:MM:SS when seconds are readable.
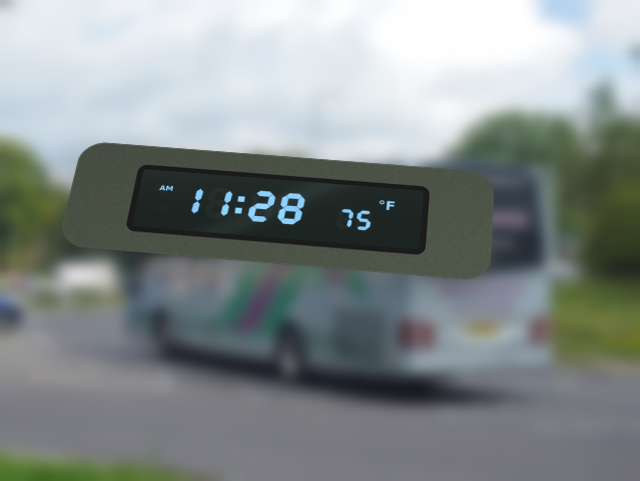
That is **11:28**
